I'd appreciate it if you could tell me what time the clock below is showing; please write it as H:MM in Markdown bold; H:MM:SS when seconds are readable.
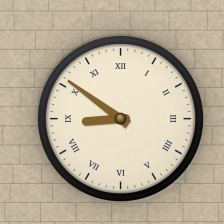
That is **8:51**
